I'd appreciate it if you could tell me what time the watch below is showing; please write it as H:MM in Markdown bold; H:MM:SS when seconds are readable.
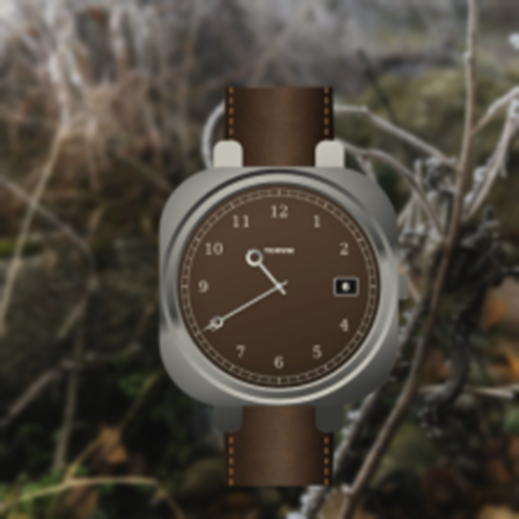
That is **10:40**
